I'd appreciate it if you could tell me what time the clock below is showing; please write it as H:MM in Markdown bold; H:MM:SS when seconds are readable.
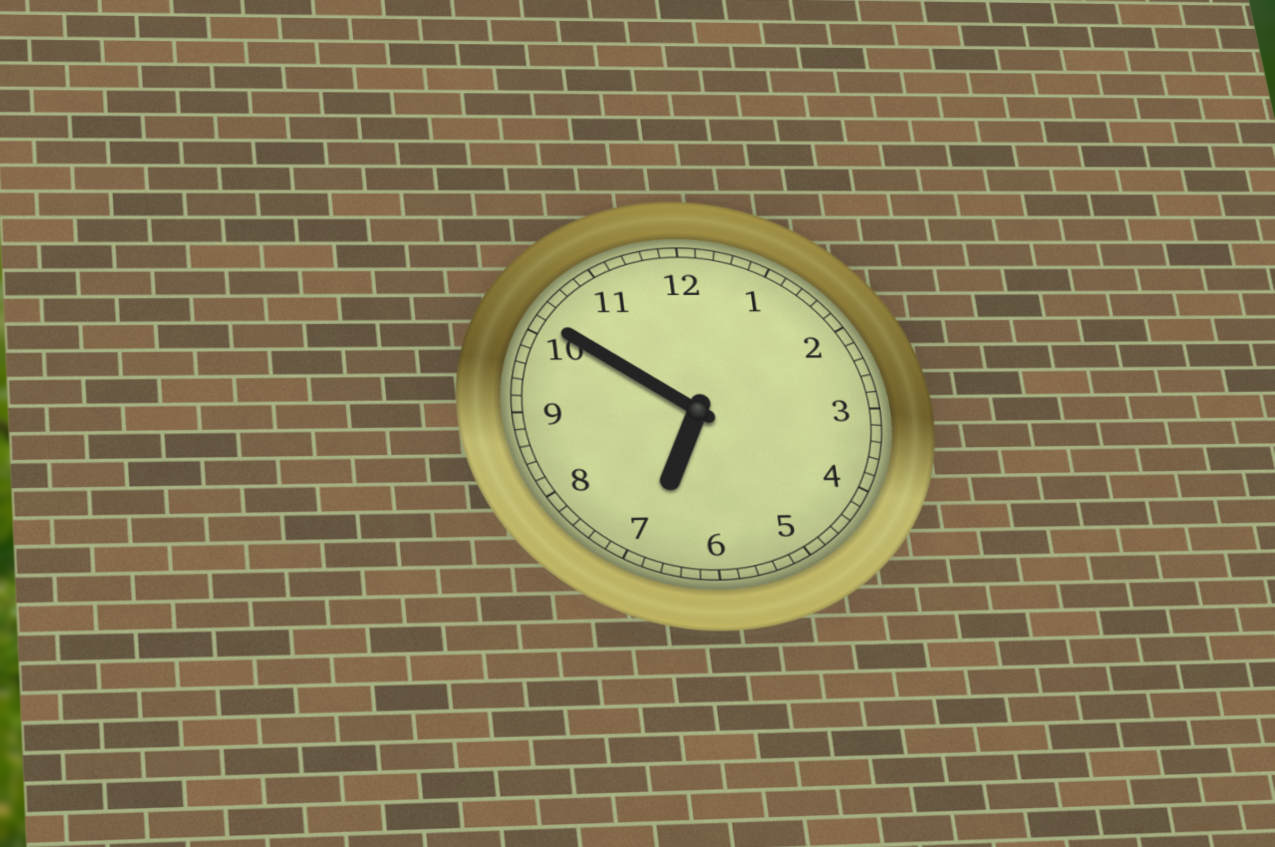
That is **6:51**
